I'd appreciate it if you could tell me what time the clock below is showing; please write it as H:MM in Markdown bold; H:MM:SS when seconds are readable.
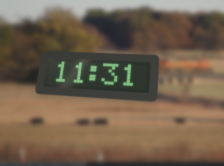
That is **11:31**
